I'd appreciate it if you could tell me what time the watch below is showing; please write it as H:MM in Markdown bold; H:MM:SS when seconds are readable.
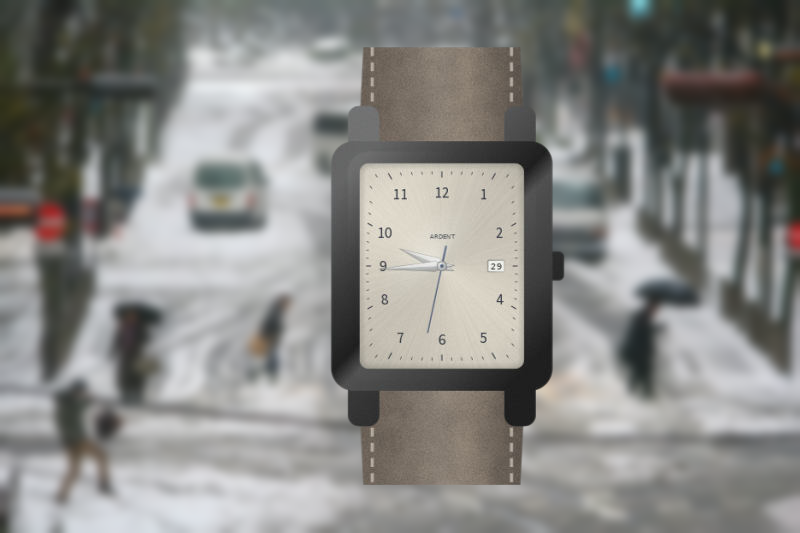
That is **9:44:32**
